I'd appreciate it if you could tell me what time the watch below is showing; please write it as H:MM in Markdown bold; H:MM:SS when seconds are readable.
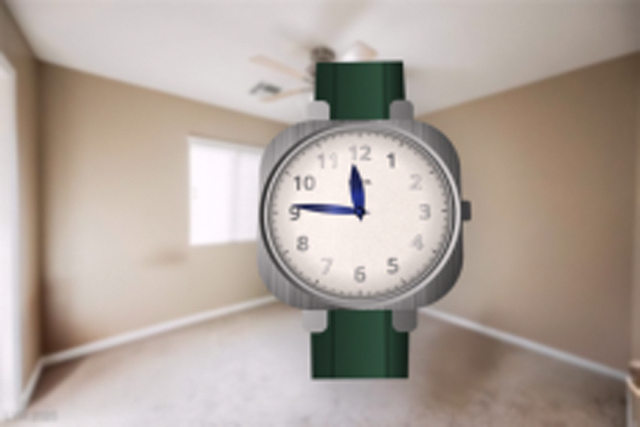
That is **11:46**
